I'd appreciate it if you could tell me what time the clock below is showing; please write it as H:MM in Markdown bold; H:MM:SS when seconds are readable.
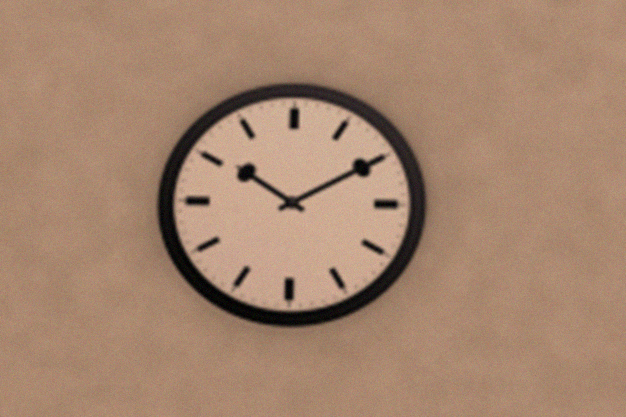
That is **10:10**
